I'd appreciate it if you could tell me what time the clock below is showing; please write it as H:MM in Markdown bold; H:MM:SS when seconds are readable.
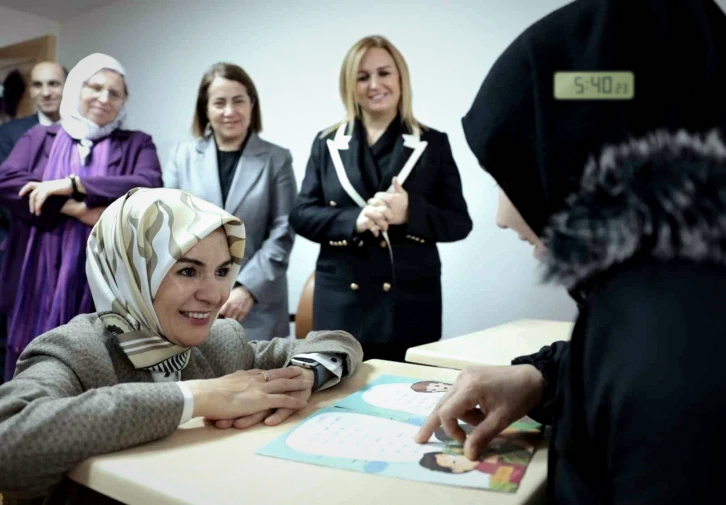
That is **5:40**
